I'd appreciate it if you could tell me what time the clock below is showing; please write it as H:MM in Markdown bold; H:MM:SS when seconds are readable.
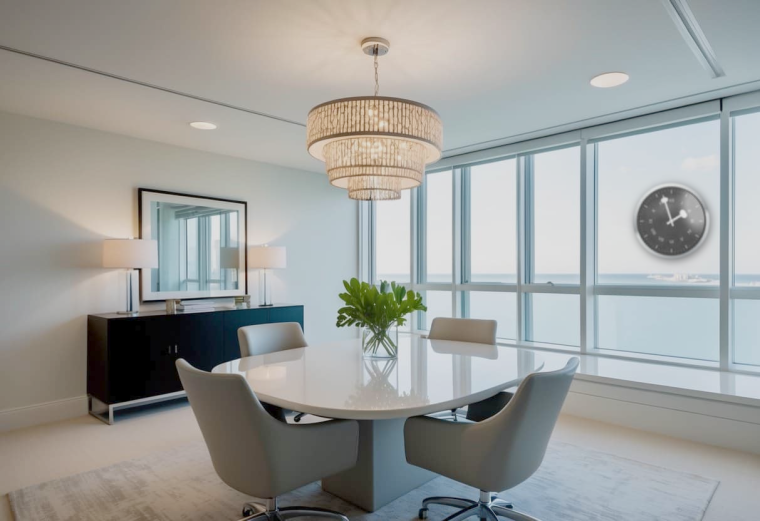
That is **1:57**
